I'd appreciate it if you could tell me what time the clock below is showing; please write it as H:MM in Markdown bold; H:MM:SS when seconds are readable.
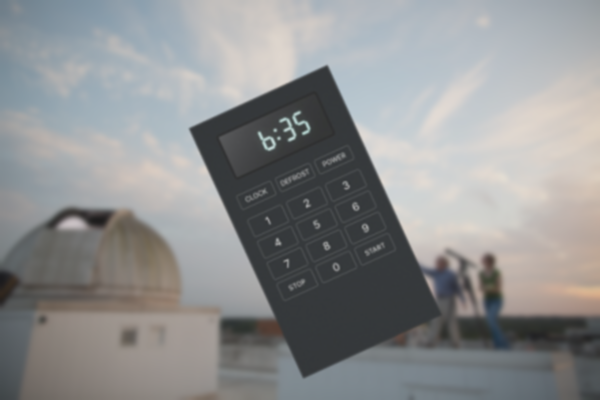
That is **6:35**
